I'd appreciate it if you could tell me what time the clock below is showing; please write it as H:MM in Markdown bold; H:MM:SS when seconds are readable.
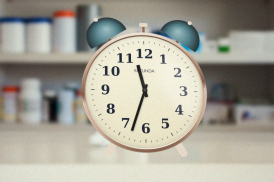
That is **11:33**
